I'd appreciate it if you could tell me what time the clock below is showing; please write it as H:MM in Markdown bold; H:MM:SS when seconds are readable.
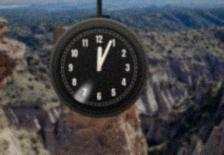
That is **12:04**
